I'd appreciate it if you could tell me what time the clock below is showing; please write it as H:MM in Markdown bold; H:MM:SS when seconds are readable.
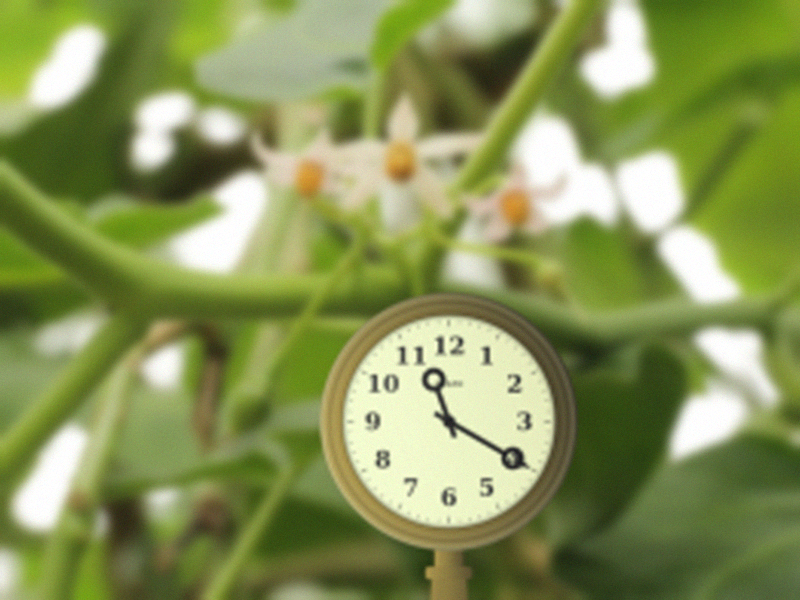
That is **11:20**
